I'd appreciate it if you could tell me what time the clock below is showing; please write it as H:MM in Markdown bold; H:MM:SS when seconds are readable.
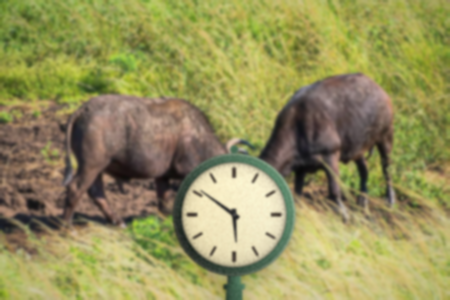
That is **5:51**
